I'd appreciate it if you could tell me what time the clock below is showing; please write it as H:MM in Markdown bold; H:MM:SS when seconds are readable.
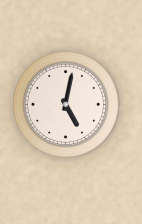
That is **5:02**
